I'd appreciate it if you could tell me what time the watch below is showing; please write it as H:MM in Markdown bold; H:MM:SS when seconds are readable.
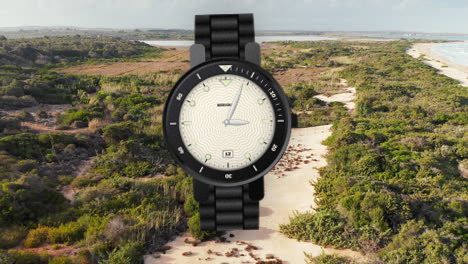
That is **3:04**
